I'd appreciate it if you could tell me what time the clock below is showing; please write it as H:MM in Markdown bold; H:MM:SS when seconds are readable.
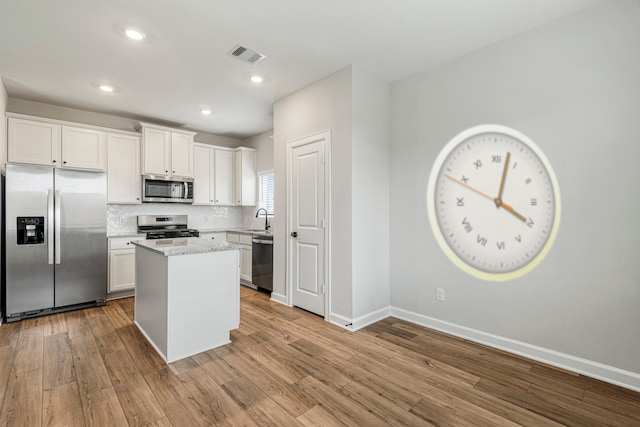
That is **4:02:49**
